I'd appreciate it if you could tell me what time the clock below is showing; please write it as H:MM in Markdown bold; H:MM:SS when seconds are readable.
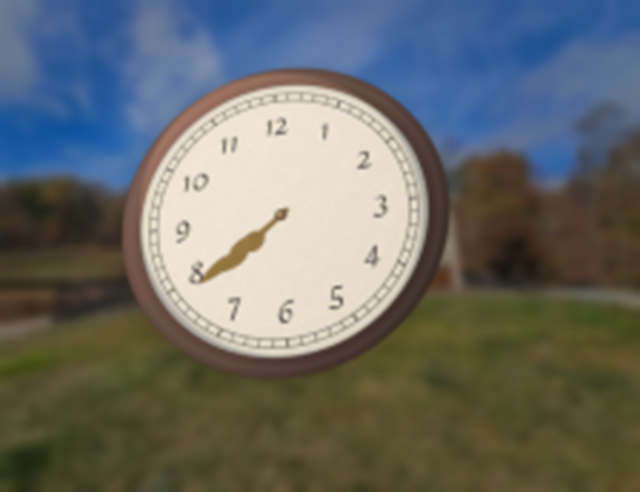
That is **7:39**
